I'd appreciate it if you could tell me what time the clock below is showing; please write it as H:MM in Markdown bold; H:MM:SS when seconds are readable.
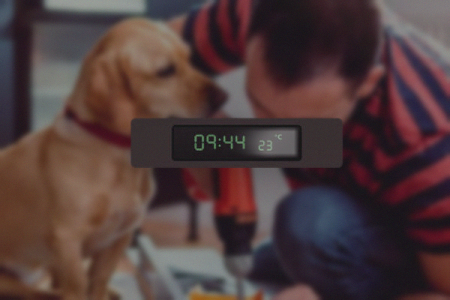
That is **9:44**
